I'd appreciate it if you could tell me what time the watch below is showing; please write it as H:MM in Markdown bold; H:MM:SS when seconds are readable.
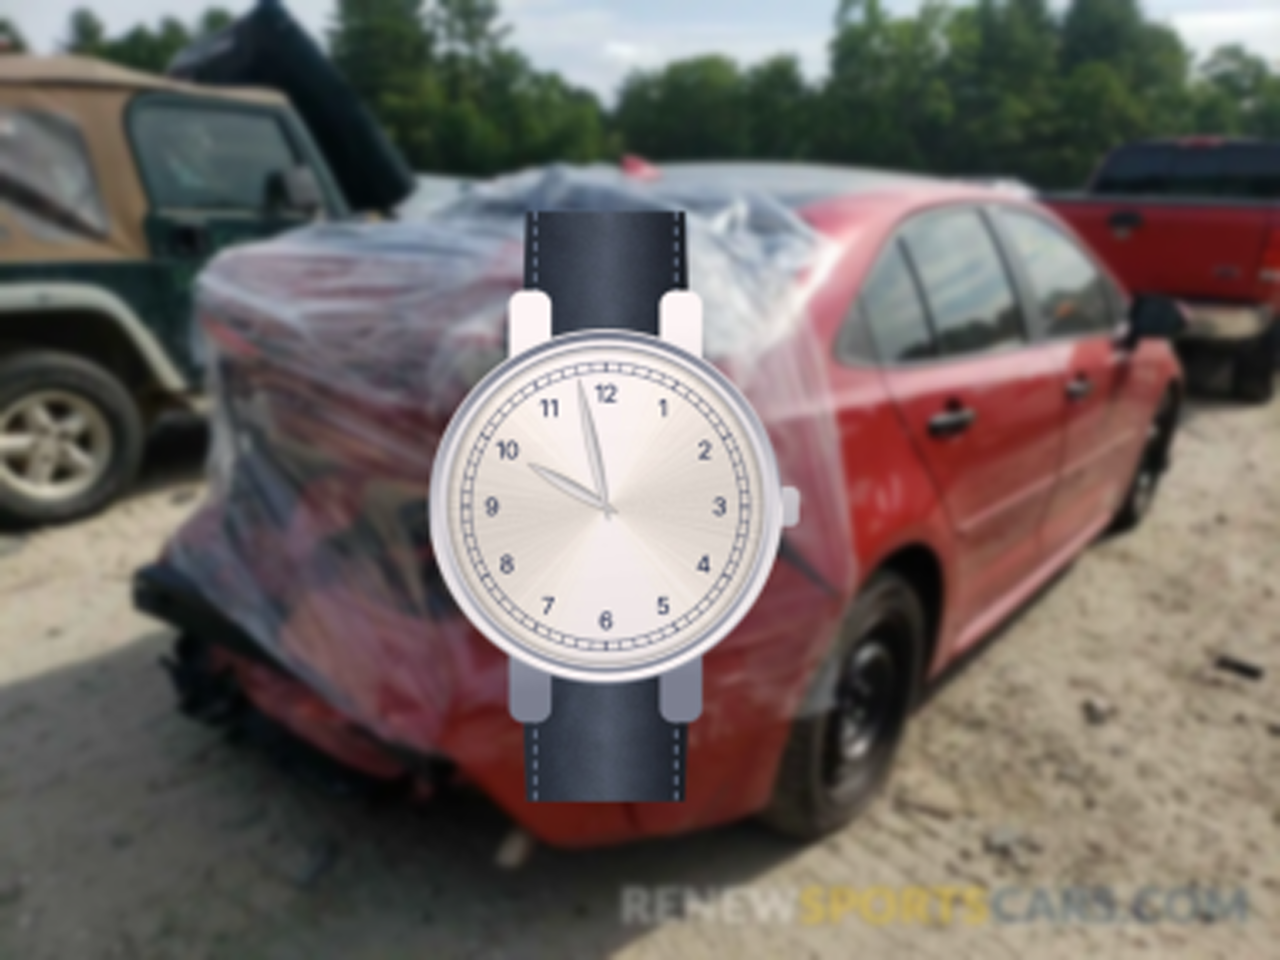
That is **9:58**
